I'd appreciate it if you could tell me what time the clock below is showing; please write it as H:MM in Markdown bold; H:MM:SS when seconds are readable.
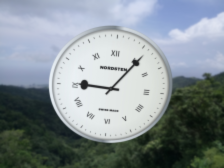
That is **9:06**
